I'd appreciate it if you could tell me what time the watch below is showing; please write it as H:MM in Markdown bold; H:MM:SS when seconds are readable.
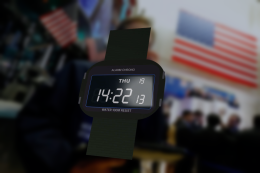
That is **14:22:13**
